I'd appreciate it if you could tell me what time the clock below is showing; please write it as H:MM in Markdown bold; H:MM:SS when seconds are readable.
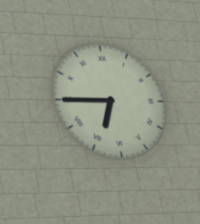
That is **6:45**
